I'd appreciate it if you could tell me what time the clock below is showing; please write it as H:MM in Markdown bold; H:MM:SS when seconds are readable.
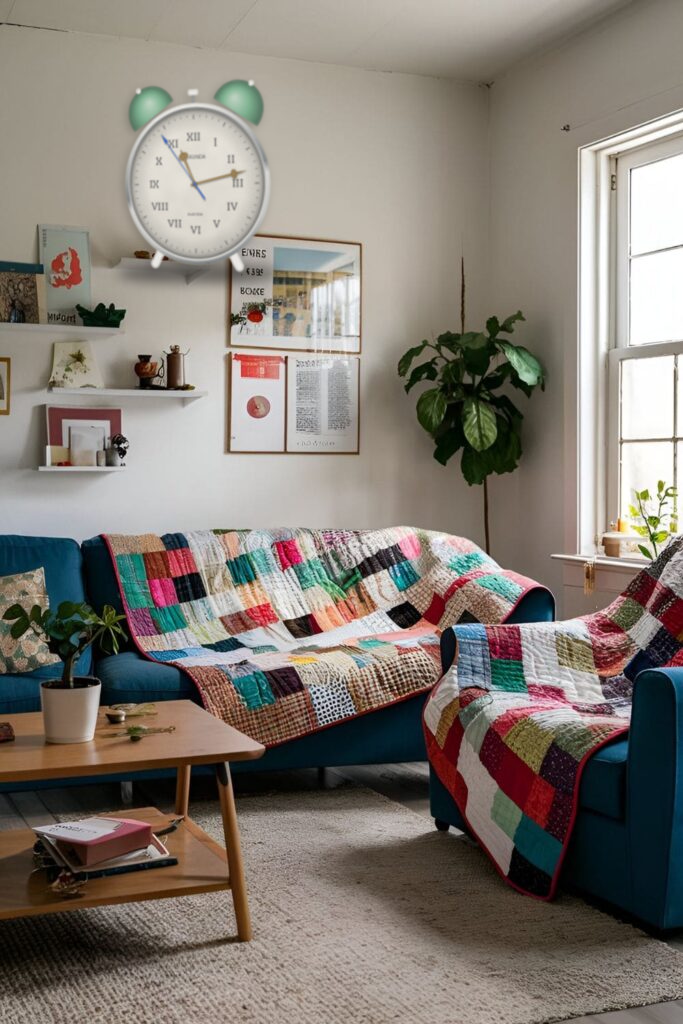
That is **11:12:54**
